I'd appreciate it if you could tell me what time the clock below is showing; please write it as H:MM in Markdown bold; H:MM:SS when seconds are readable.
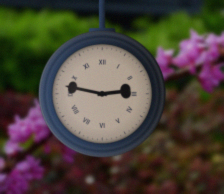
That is **2:47**
